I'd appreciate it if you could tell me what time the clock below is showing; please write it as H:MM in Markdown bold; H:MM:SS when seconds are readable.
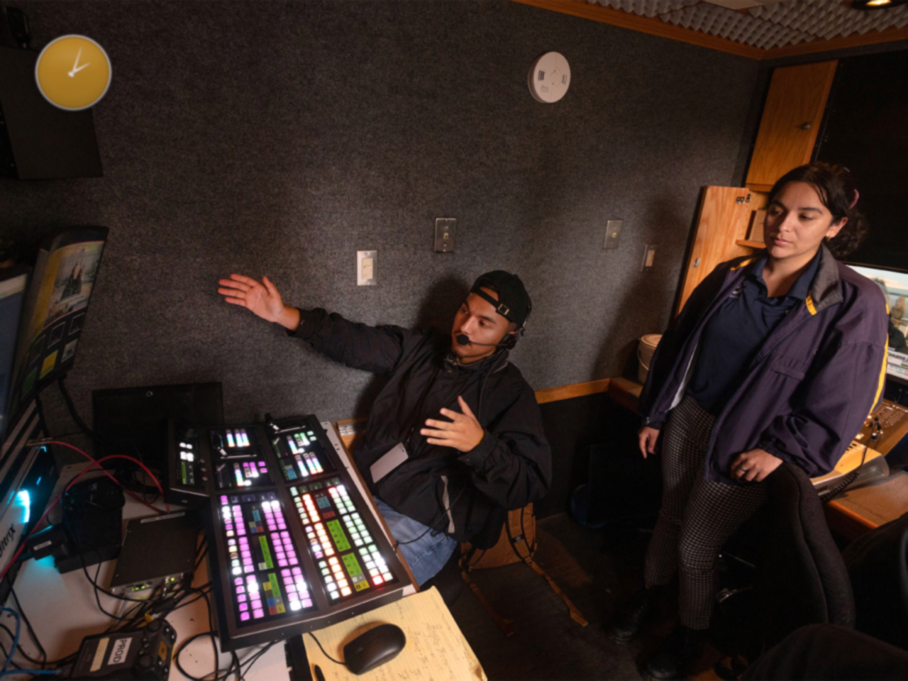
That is **2:03**
